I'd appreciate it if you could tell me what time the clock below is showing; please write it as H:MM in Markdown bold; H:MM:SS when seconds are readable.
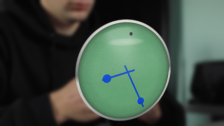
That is **8:25**
